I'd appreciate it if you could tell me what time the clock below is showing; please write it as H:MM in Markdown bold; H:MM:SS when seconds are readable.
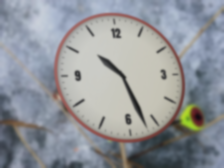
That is **10:27**
